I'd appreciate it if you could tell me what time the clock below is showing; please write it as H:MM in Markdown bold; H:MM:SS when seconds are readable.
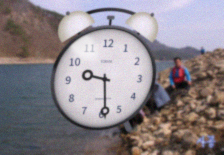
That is **9:29**
